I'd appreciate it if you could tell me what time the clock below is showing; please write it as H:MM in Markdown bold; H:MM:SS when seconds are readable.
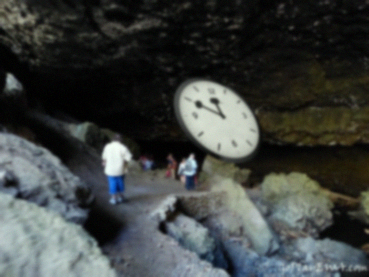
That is **11:50**
